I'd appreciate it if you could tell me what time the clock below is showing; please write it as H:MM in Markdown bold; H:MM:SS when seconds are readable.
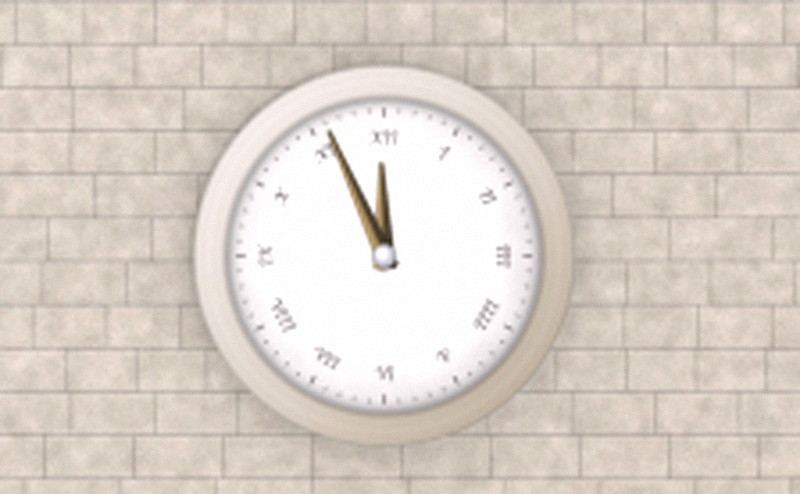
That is **11:56**
